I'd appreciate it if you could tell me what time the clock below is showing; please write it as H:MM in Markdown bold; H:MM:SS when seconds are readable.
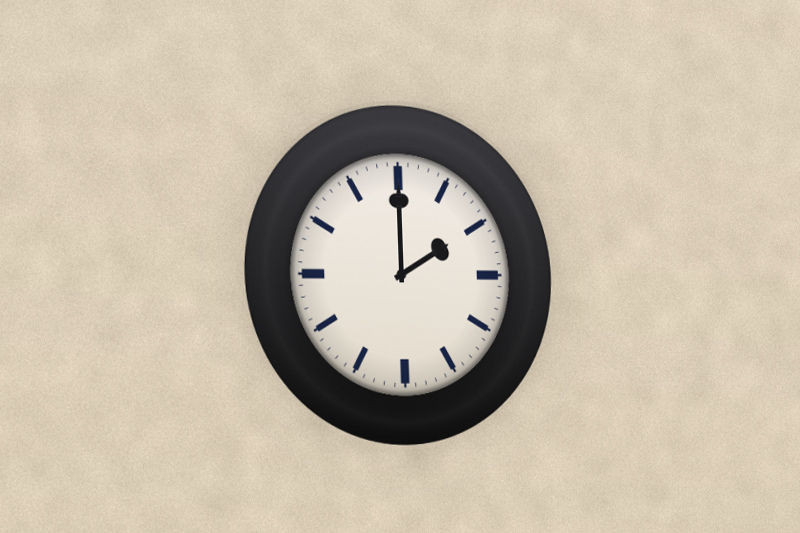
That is **2:00**
